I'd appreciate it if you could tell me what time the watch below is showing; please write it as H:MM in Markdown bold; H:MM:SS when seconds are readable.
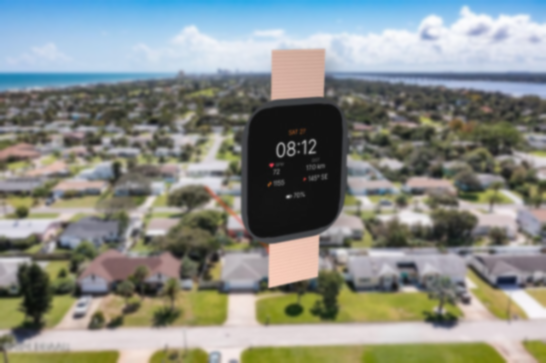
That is **8:12**
